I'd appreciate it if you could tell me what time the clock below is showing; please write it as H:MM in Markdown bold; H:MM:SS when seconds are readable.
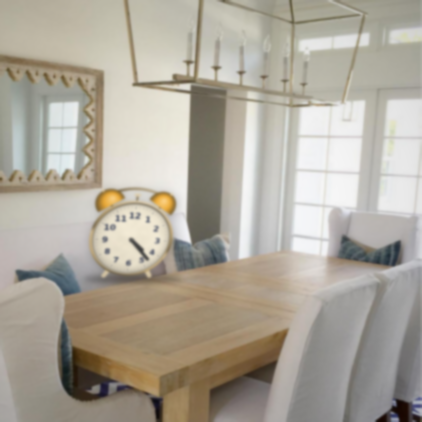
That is **4:23**
